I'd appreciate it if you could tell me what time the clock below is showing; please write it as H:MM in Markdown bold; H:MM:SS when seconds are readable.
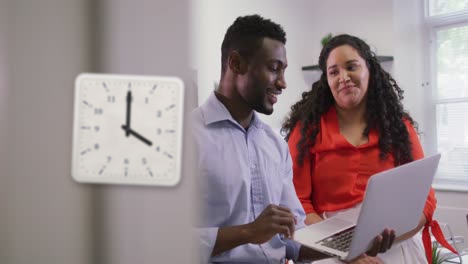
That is **4:00**
